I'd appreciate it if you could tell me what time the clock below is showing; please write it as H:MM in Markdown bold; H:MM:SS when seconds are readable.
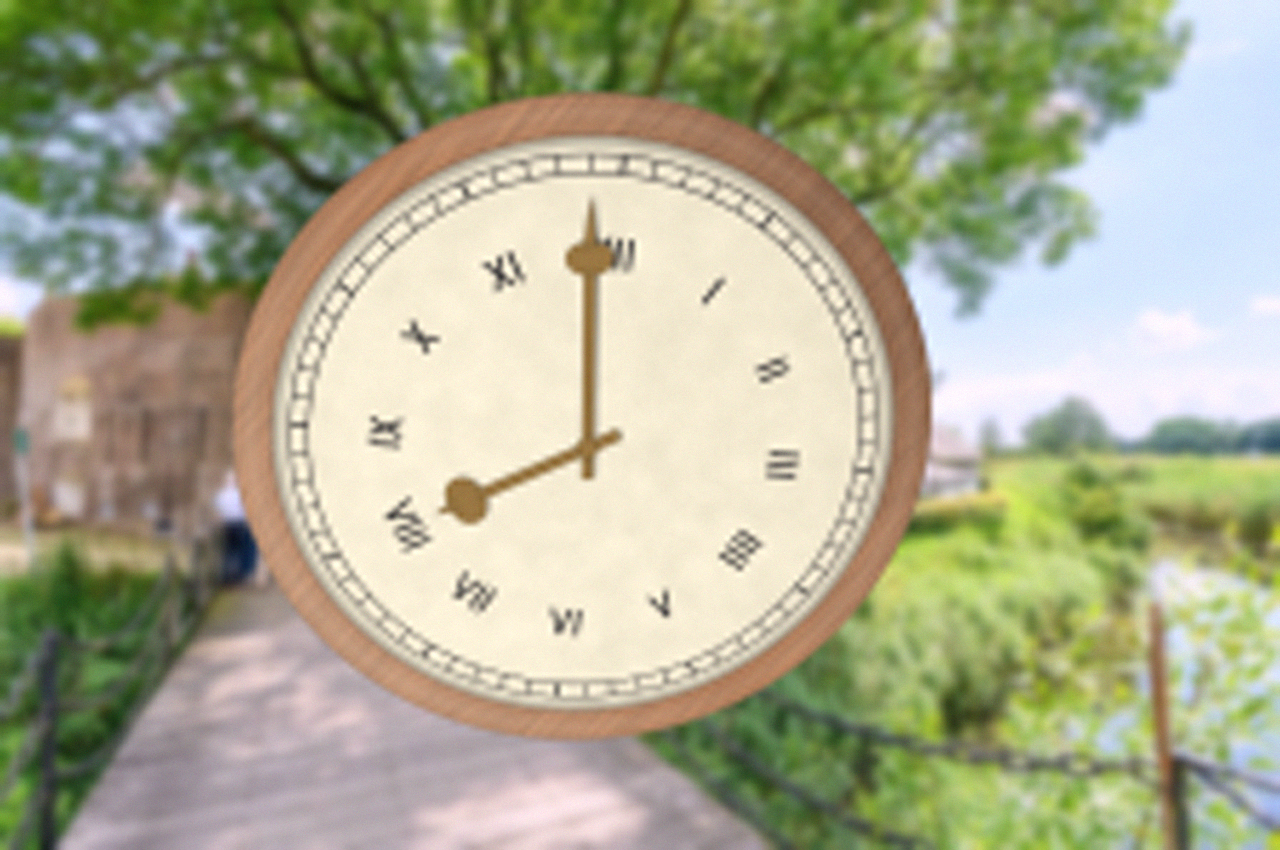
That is **7:59**
